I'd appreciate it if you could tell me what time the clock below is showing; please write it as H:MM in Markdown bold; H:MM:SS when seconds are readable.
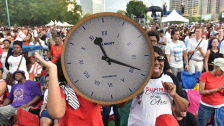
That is **11:19**
